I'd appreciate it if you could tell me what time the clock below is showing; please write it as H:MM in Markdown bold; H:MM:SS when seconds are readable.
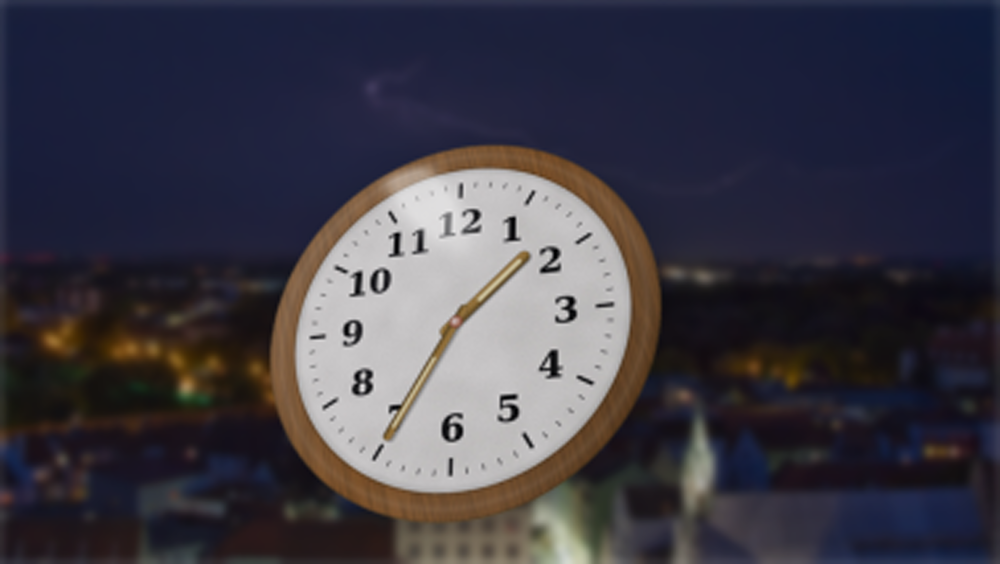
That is **1:35**
